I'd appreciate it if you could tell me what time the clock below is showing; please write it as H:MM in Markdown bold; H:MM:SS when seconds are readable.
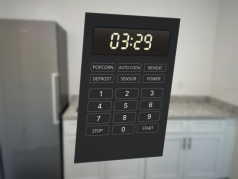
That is **3:29**
